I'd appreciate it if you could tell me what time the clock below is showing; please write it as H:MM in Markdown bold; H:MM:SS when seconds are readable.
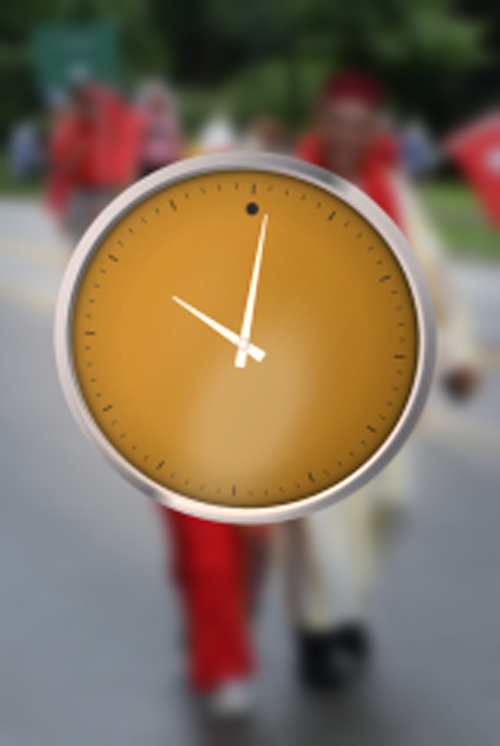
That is **10:01**
